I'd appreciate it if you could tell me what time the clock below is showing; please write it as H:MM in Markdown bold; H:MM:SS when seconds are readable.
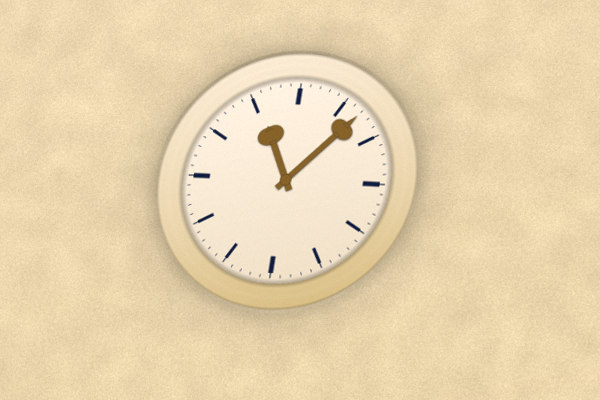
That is **11:07**
